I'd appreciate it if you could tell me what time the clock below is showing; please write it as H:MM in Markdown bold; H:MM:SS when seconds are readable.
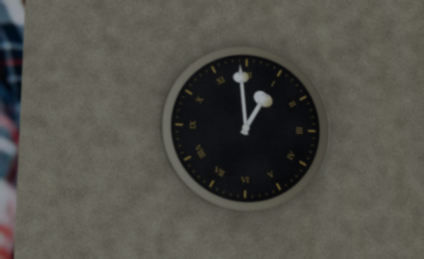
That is **12:59**
